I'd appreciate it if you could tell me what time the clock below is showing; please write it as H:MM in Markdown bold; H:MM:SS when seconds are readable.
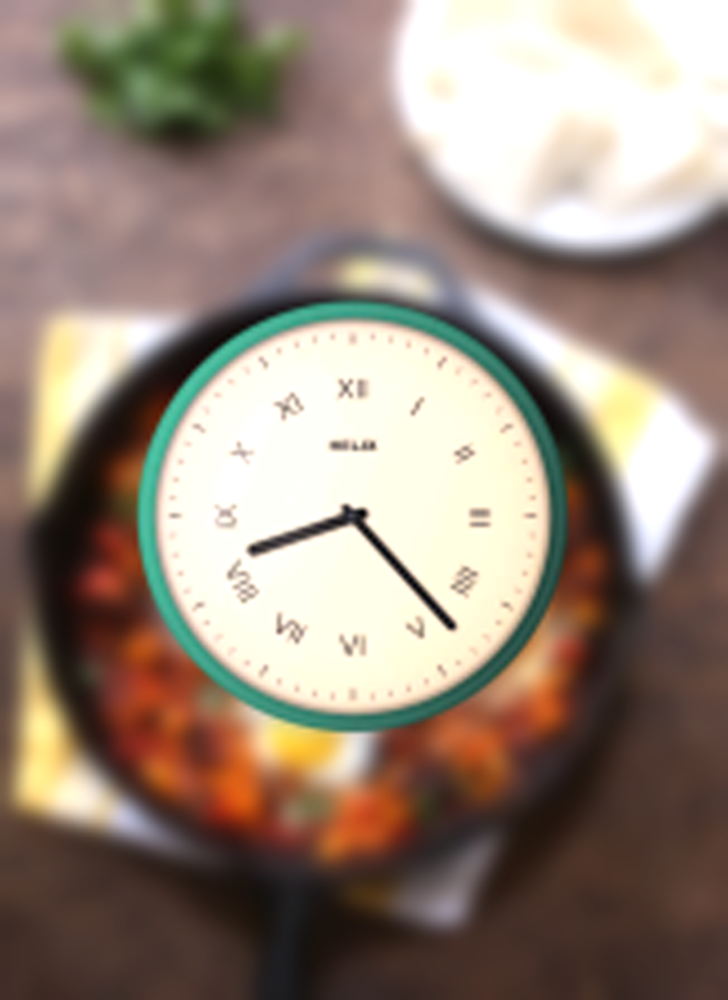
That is **8:23**
